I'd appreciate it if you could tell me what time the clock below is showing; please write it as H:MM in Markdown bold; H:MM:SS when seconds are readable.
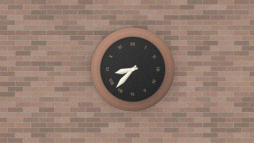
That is **8:37**
